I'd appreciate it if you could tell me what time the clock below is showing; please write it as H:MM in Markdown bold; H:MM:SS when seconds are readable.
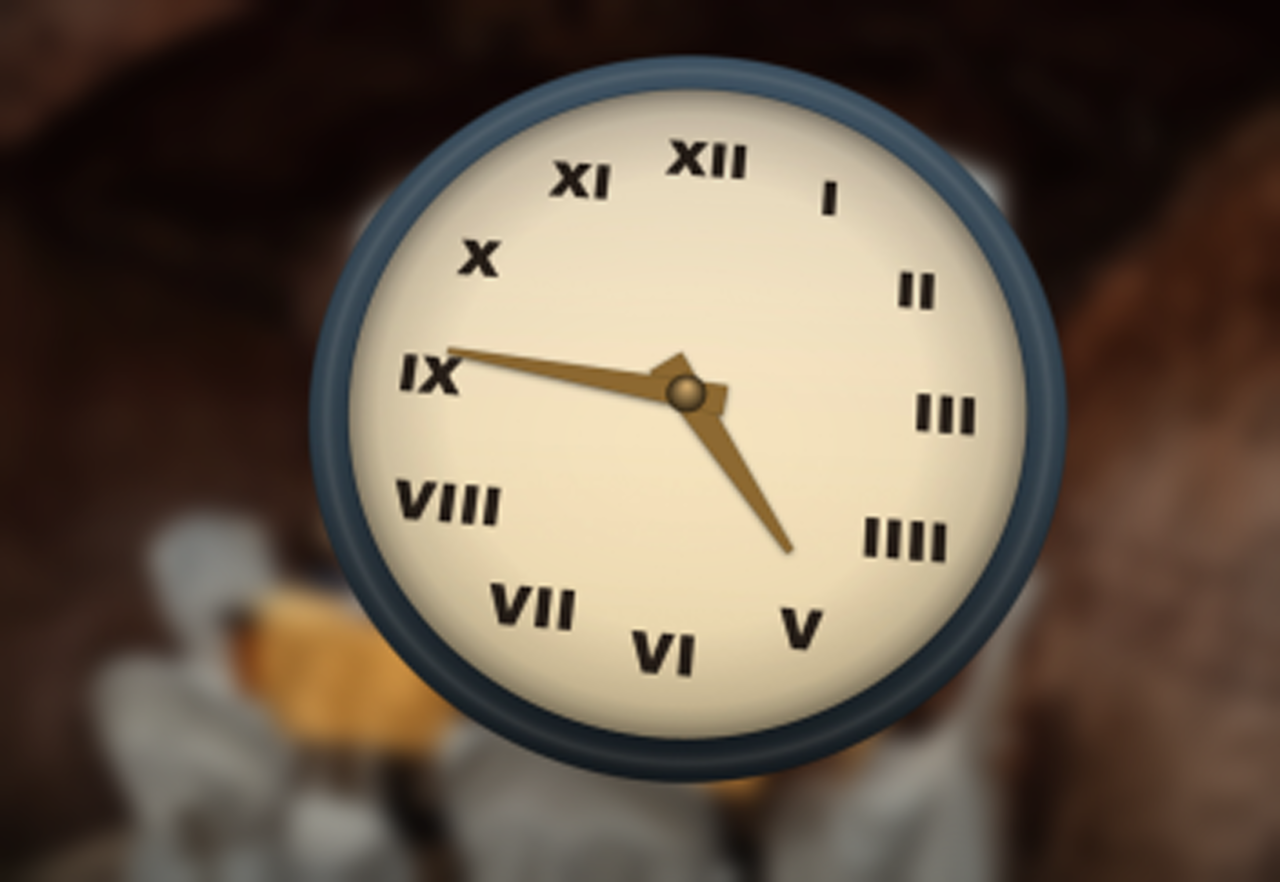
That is **4:46**
